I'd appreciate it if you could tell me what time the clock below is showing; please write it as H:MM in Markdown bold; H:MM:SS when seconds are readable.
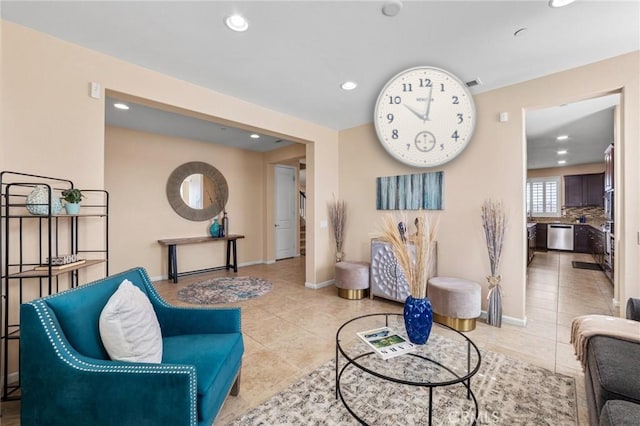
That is **10:02**
